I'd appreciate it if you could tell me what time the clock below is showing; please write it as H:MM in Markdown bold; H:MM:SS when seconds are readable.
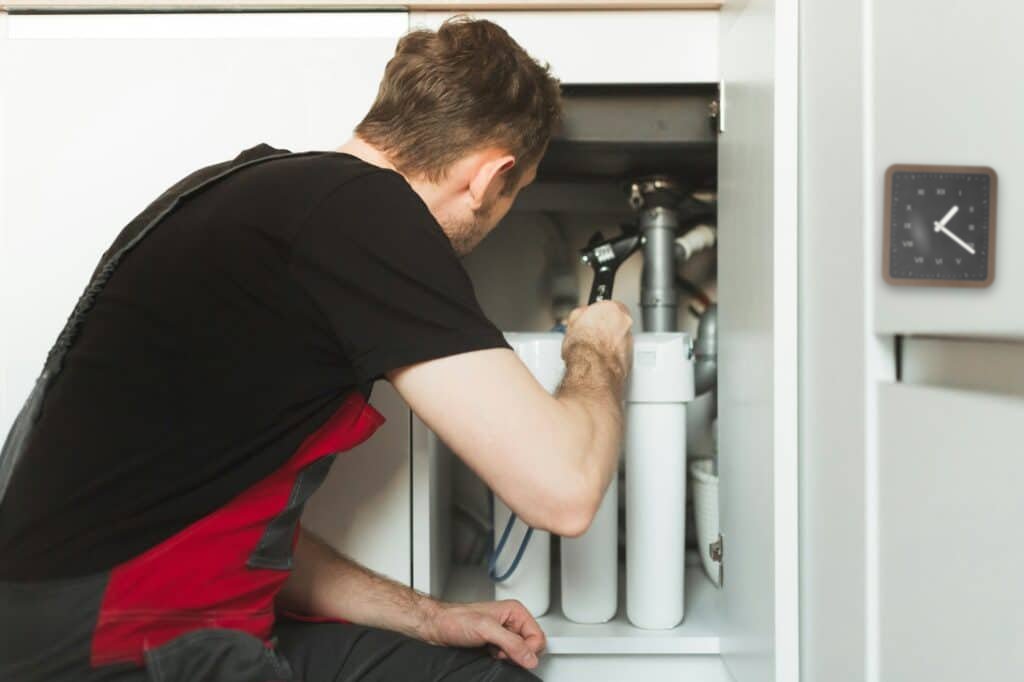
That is **1:21**
